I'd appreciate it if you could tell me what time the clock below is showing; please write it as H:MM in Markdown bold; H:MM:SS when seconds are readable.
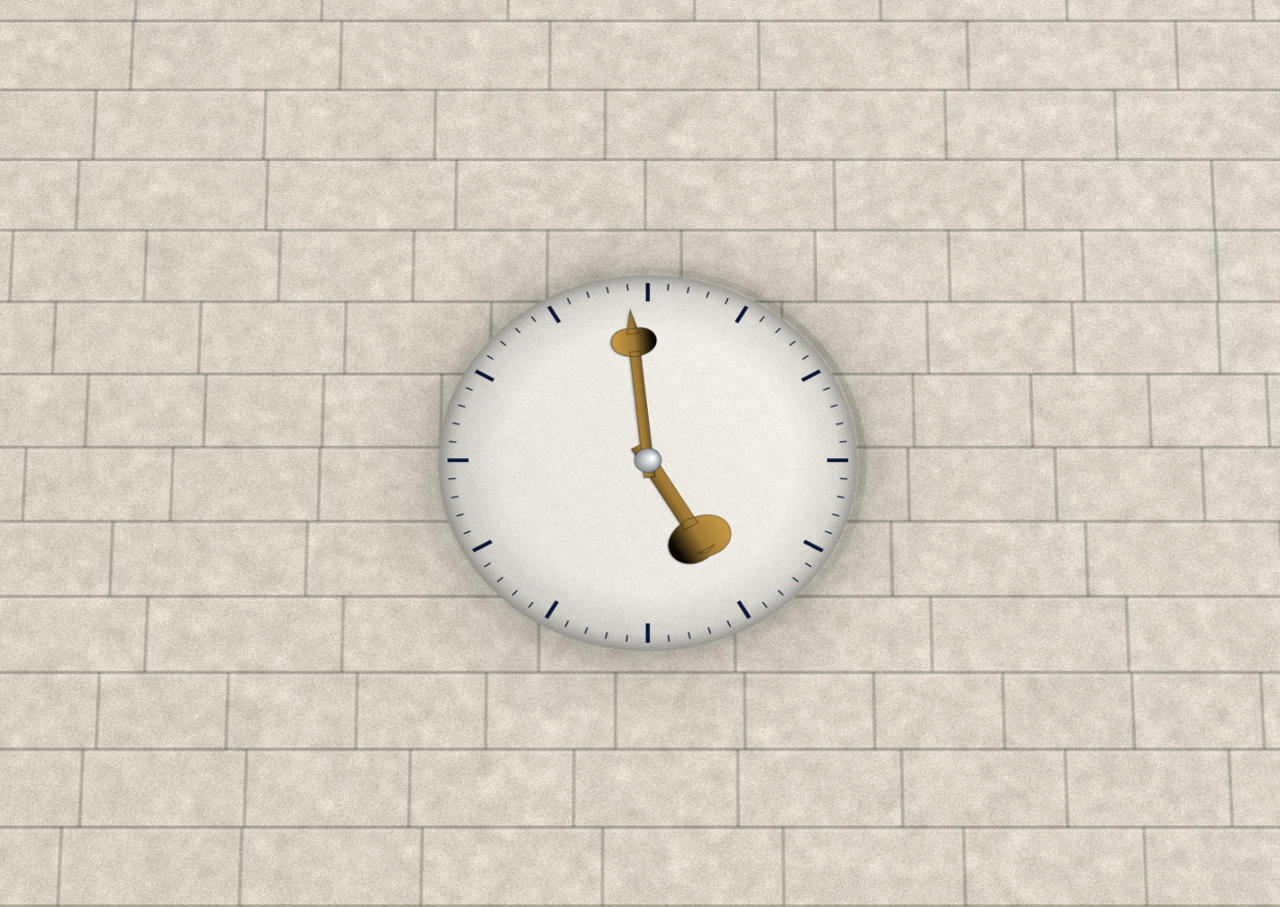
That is **4:59**
